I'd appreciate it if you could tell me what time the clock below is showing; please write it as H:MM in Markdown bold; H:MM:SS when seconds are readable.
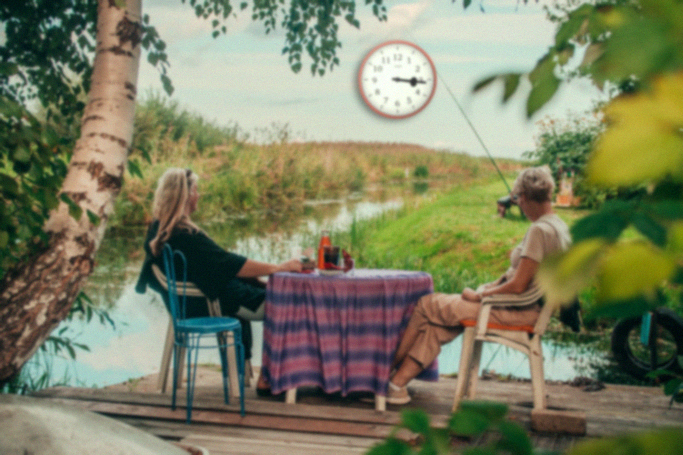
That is **3:16**
